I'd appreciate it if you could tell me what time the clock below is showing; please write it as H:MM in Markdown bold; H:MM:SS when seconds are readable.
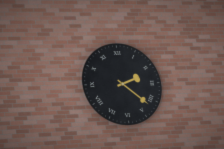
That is **2:22**
